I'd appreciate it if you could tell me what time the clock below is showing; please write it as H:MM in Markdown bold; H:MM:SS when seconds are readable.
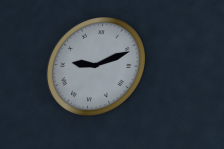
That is **9:11**
